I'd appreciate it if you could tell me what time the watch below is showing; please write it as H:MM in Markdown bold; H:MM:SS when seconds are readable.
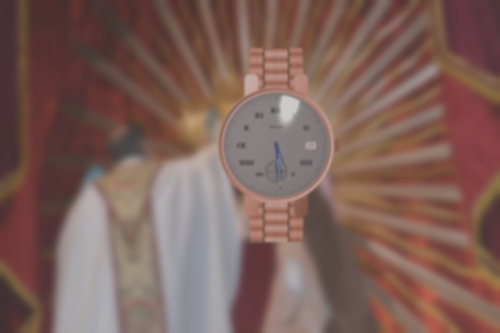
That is **5:29**
